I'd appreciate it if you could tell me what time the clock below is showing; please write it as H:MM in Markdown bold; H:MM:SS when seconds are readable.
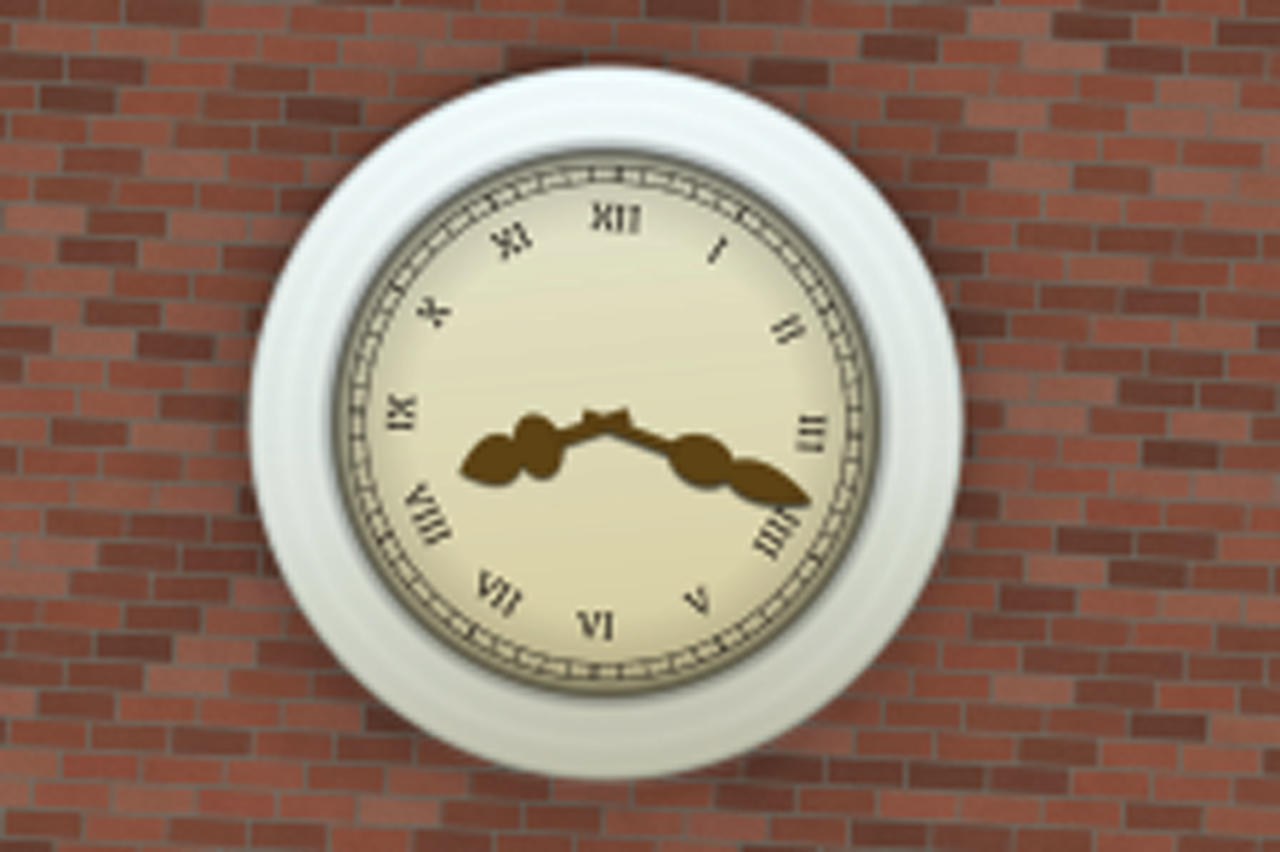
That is **8:18**
